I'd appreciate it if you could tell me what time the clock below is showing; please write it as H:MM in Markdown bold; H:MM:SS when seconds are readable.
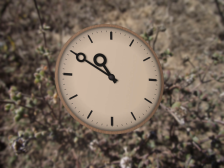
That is **10:50**
